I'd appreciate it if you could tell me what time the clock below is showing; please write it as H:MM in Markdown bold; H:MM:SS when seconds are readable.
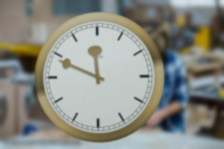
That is **11:49**
